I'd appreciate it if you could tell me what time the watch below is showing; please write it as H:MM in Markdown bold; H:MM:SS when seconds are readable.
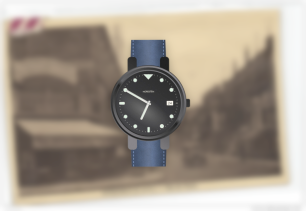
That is **6:50**
